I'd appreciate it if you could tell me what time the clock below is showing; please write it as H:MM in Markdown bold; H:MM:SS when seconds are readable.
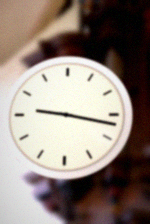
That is **9:17**
